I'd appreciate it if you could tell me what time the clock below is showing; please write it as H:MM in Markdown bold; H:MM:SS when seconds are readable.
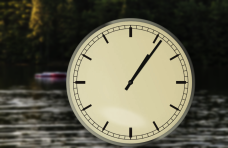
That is **1:06**
